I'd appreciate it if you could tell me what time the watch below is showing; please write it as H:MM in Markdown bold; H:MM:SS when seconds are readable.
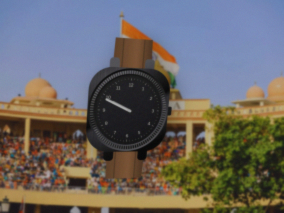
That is **9:49**
